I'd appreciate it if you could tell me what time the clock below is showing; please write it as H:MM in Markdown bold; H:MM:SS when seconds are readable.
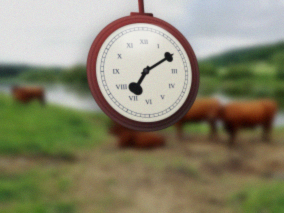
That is **7:10**
